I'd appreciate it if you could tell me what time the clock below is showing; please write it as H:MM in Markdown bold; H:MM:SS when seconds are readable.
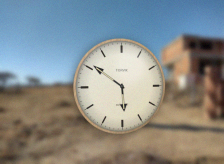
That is **5:51**
